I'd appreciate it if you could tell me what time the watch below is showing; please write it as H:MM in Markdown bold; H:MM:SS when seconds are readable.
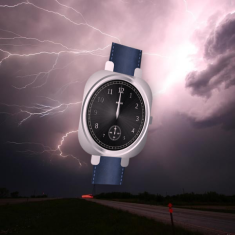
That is **12:00**
